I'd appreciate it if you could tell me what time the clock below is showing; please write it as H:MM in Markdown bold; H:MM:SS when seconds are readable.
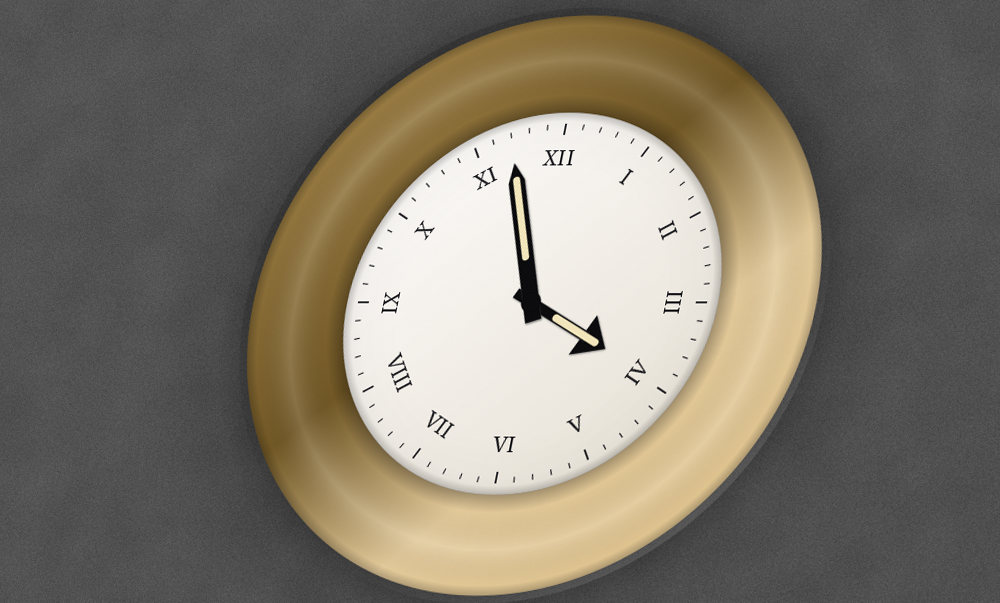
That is **3:57**
